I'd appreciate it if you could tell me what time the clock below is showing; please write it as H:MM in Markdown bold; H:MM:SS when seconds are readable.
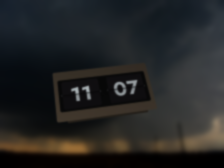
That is **11:07**
